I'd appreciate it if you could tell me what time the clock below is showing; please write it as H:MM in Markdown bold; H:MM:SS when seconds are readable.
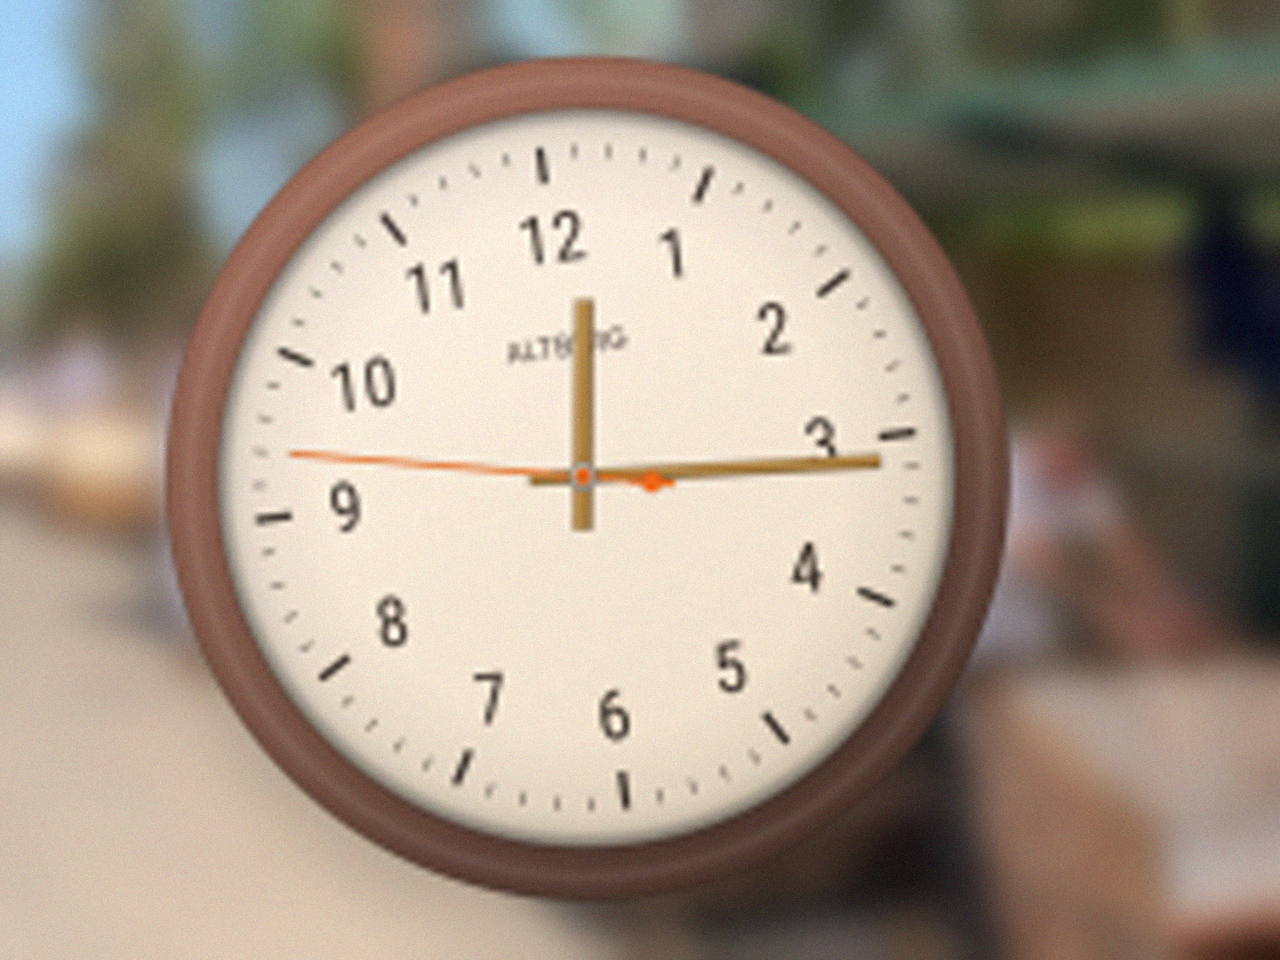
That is **12:15:47**
